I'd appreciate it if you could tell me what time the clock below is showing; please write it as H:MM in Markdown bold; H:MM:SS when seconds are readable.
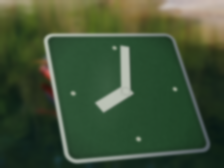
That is **8:02**
